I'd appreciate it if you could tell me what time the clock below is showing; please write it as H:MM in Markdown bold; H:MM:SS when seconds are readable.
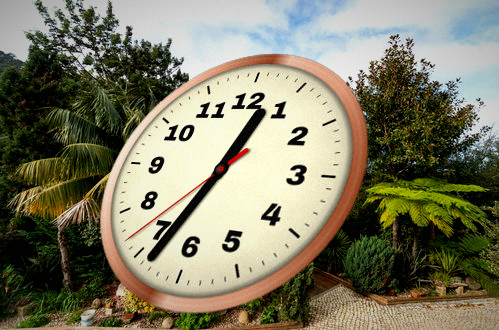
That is **12:33:37**
